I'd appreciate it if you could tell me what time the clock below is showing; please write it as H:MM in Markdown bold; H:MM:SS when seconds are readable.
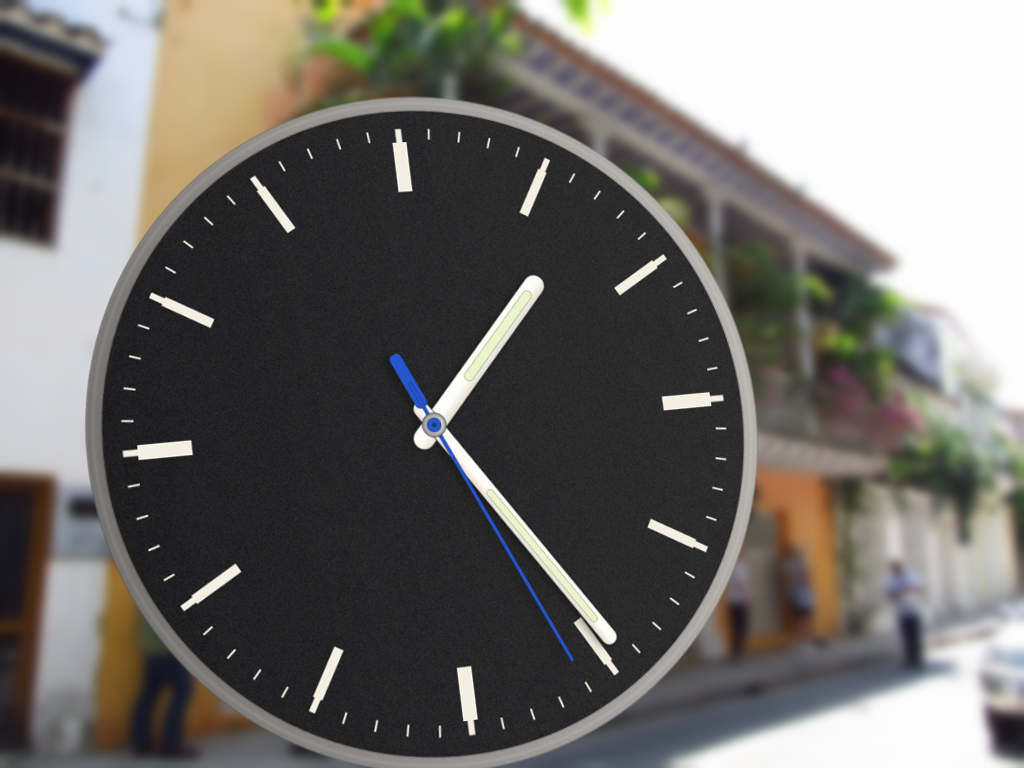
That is **1:24:26**
